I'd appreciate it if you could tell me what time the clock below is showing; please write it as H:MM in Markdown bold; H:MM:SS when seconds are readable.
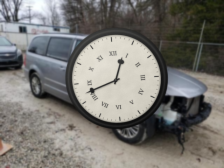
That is **12:42**
